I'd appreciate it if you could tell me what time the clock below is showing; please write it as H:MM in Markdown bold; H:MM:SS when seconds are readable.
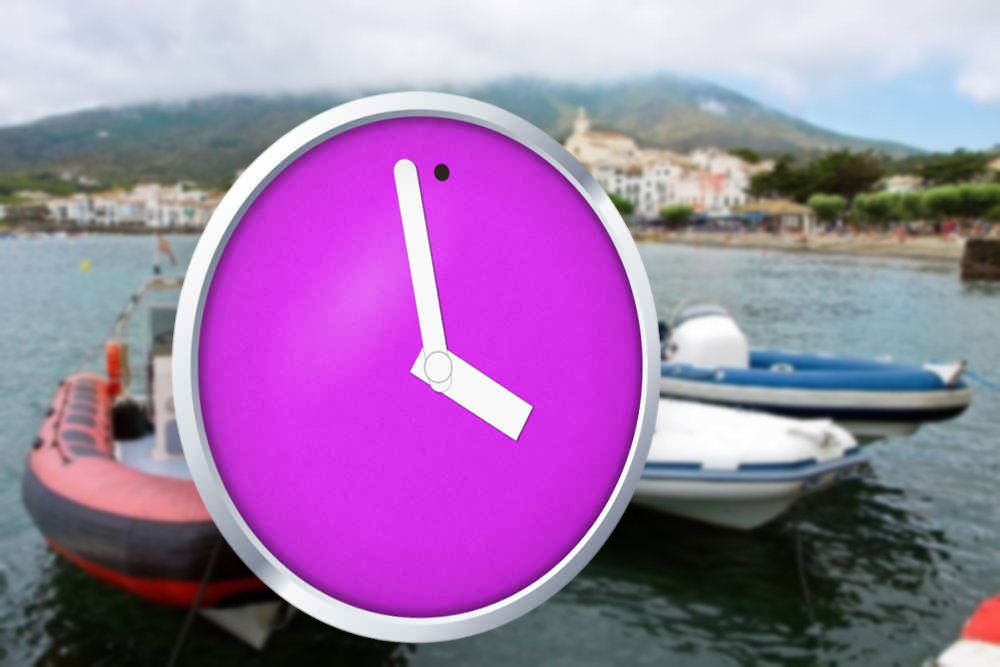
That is **3:58**
